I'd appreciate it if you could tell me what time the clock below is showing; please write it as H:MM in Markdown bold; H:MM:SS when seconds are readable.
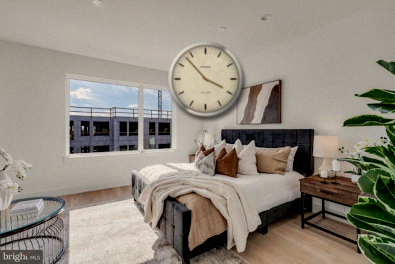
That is **3:53**
